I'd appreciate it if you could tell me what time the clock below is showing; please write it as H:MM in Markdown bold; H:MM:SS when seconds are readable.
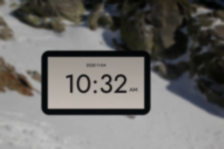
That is **10:32**
